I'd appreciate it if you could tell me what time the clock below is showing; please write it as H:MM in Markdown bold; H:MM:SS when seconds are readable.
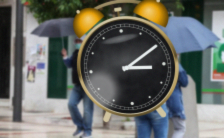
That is **3:10**
